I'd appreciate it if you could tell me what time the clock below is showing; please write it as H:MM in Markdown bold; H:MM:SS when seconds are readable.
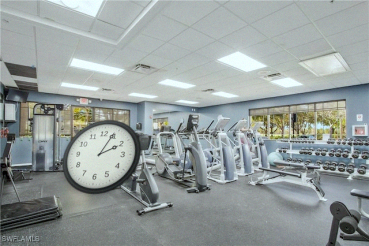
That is **2:04**
